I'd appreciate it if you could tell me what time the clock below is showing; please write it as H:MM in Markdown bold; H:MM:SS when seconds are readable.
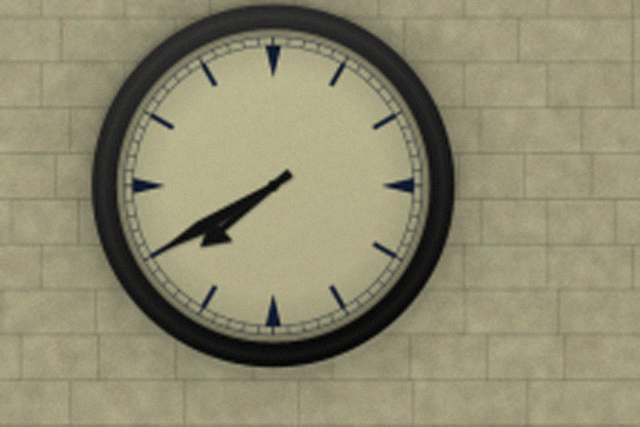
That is **7:40**
